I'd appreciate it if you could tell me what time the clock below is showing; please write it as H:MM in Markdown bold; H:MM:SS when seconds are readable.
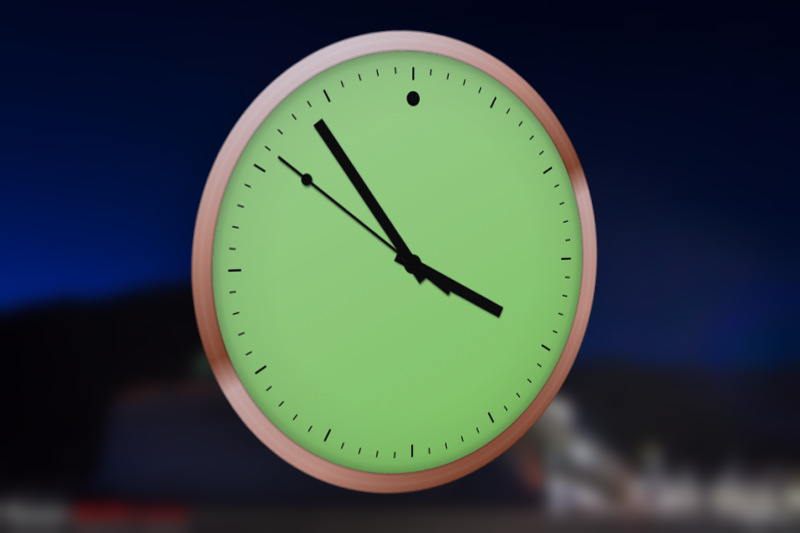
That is **3:53:51**
